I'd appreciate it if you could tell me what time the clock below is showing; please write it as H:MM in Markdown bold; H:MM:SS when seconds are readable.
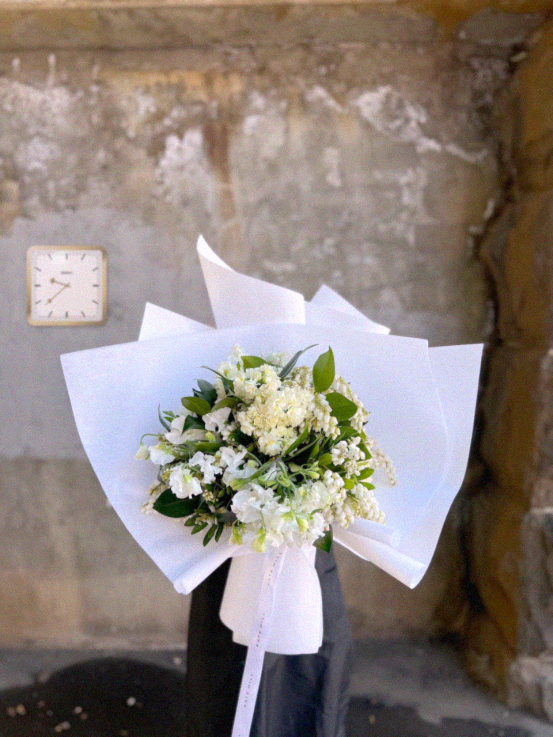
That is **9:38**
